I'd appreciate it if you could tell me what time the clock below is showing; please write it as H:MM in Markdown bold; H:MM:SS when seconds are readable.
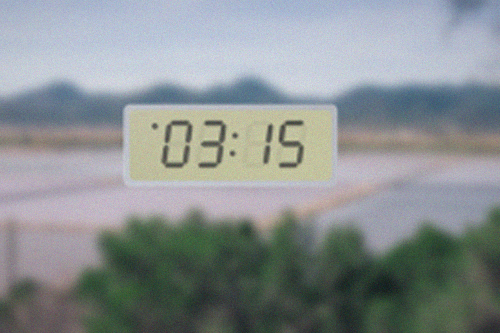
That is **3:15**
